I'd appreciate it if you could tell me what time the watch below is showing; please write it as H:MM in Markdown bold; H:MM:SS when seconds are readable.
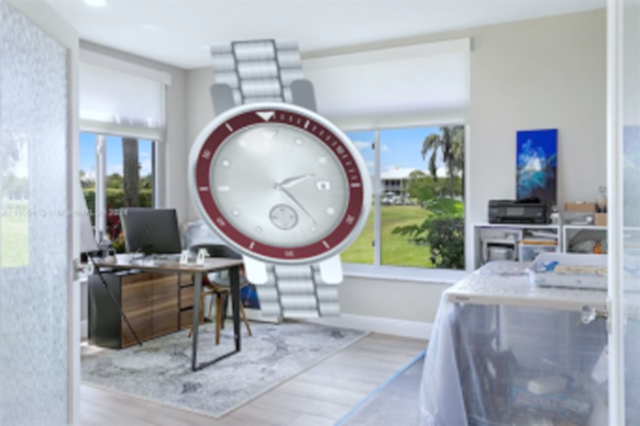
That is **2:24**
